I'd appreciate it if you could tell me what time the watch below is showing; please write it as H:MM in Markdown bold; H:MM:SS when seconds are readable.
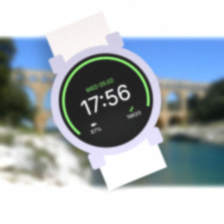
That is **17:56**
